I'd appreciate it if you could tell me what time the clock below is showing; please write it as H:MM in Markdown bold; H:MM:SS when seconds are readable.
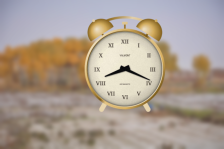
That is **8:19**
